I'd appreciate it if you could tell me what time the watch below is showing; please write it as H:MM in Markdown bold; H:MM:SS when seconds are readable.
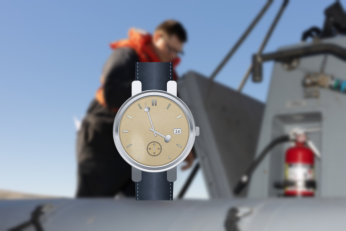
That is **3:57**
